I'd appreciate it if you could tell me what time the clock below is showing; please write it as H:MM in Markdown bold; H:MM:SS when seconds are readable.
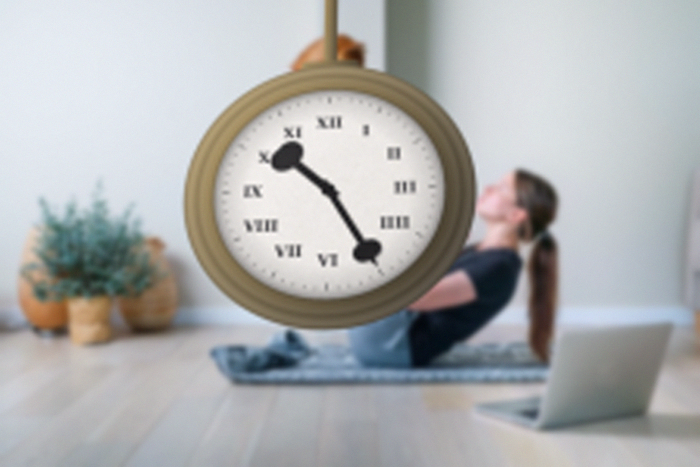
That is **10:25**
